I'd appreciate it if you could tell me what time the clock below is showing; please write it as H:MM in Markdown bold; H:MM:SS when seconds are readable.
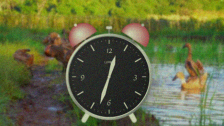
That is **12:33**
